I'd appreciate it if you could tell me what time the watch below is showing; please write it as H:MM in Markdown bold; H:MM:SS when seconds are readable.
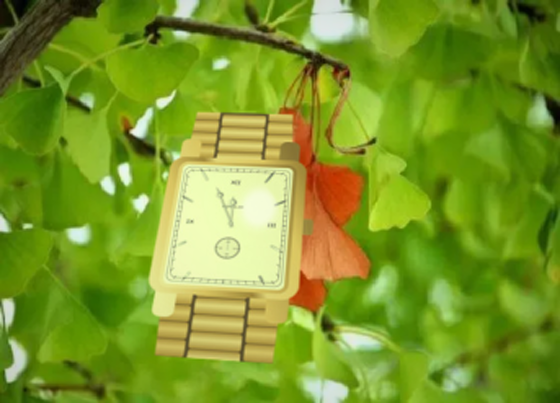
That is **11:56**
